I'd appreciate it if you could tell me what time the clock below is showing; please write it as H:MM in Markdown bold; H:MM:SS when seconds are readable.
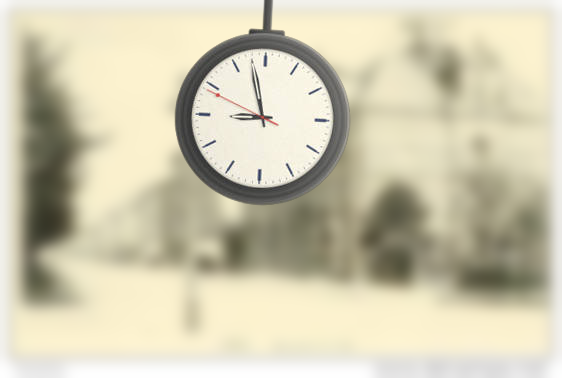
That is **8:57:49**
